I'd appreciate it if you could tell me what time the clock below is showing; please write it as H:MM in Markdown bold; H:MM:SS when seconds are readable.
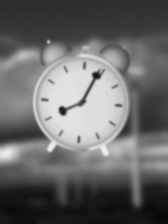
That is **8:04**
